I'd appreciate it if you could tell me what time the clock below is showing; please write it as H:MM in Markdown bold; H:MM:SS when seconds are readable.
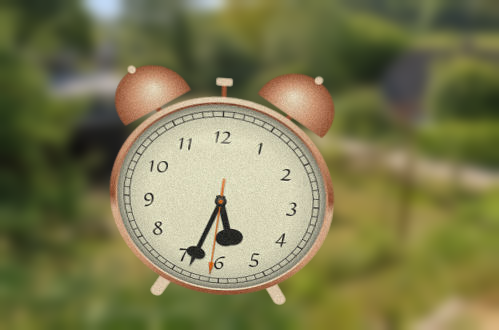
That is **5:33:31**
